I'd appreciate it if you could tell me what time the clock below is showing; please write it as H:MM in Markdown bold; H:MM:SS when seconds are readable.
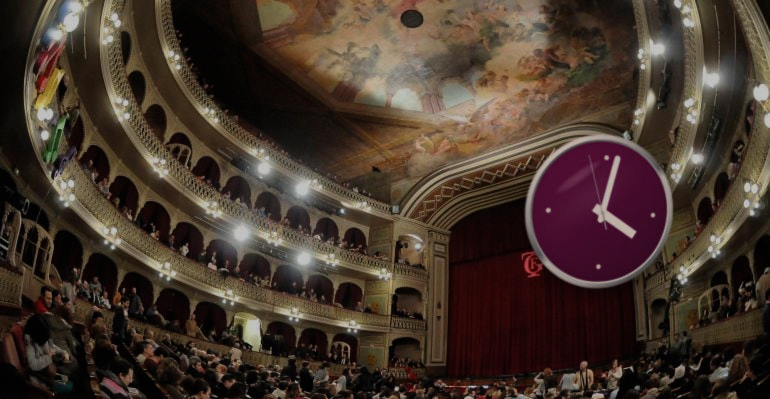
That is **4:01:57**
